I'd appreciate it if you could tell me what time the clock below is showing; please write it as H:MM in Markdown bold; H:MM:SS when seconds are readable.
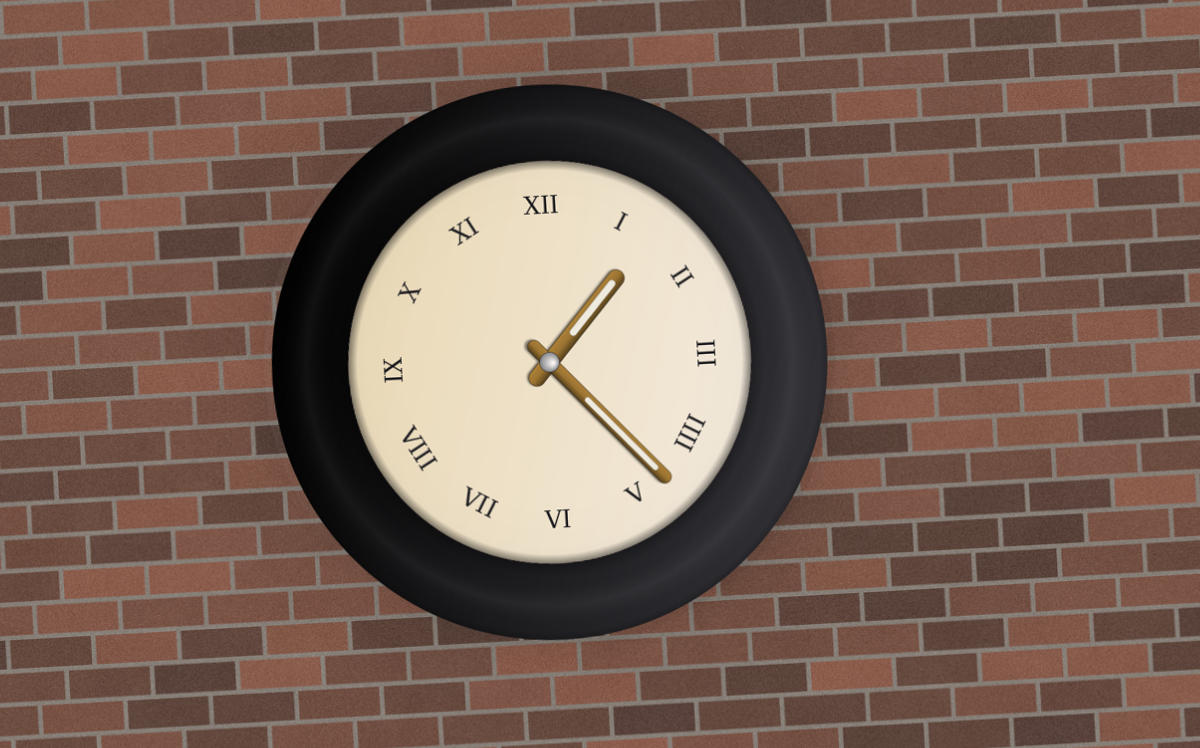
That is **1:23**
